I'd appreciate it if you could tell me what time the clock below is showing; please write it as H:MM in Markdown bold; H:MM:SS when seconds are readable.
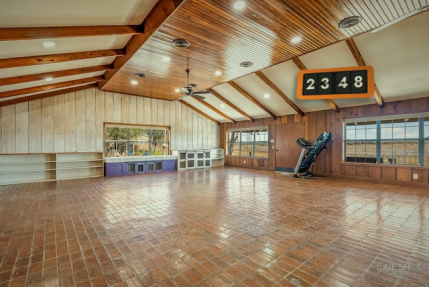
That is **23:48**
